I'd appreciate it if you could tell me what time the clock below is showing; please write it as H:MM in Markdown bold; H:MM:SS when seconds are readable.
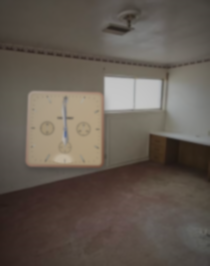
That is **5:59**
